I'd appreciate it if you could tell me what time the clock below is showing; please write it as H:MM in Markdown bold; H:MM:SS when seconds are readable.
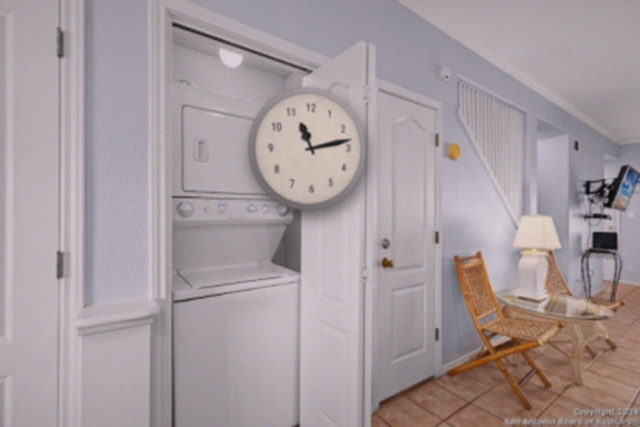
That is **11:13**
